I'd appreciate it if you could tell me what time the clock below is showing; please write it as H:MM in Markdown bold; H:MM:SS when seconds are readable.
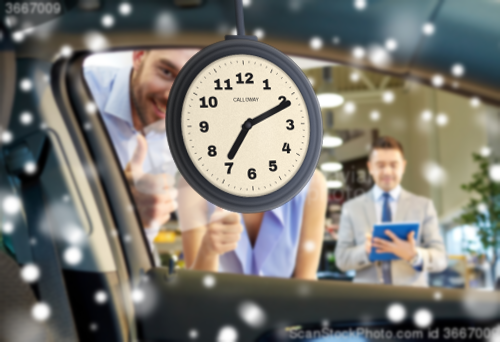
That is **7:11**
